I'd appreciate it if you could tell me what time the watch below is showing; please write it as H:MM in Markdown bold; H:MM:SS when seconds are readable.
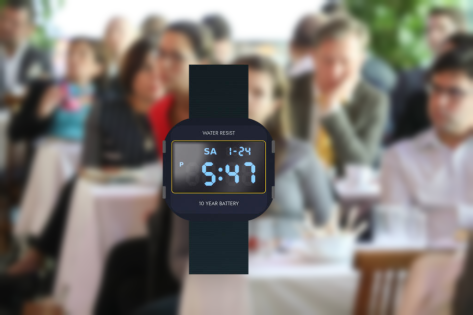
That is **5:47**
